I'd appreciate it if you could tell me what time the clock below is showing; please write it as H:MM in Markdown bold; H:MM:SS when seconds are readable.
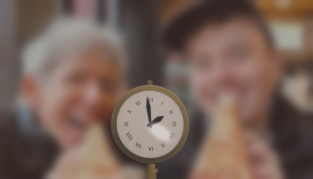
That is **1:59**
